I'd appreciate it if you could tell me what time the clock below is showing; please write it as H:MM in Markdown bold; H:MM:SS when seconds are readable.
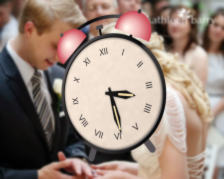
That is **3:29**
